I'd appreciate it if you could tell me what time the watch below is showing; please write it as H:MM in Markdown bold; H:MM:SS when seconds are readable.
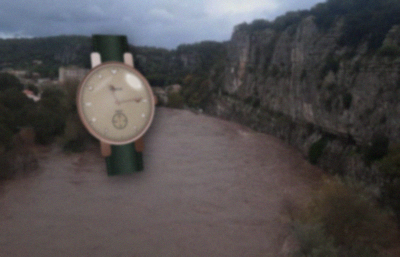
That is **11:14**
